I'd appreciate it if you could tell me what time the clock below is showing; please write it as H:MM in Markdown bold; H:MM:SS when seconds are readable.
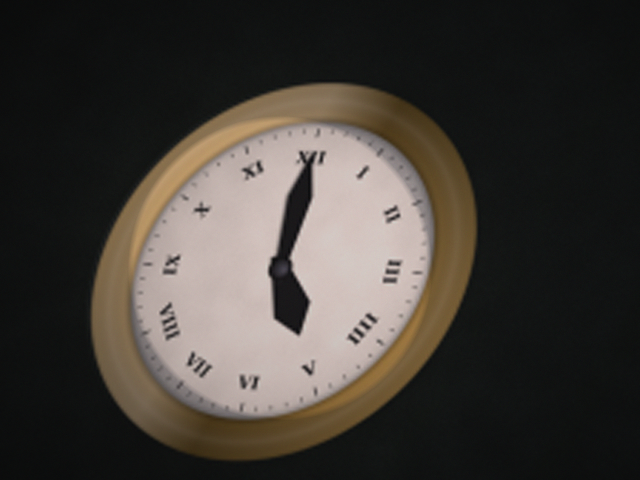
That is **5:00**
